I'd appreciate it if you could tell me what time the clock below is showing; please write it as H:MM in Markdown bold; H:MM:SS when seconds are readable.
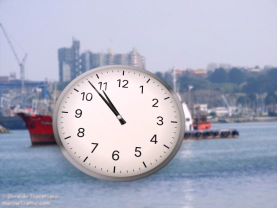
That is **10:53**
